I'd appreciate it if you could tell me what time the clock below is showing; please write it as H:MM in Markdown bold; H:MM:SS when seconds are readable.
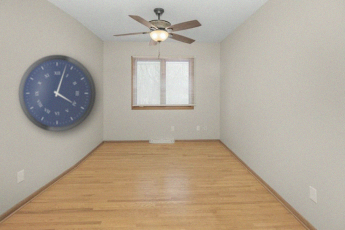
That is **4:03**
